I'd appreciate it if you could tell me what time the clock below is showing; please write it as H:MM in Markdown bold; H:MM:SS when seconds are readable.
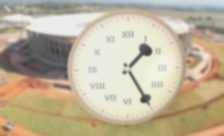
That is **1:25**
